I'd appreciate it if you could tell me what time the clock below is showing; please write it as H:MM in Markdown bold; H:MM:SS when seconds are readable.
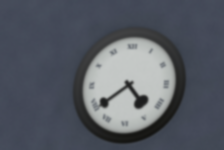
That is **4:39**
